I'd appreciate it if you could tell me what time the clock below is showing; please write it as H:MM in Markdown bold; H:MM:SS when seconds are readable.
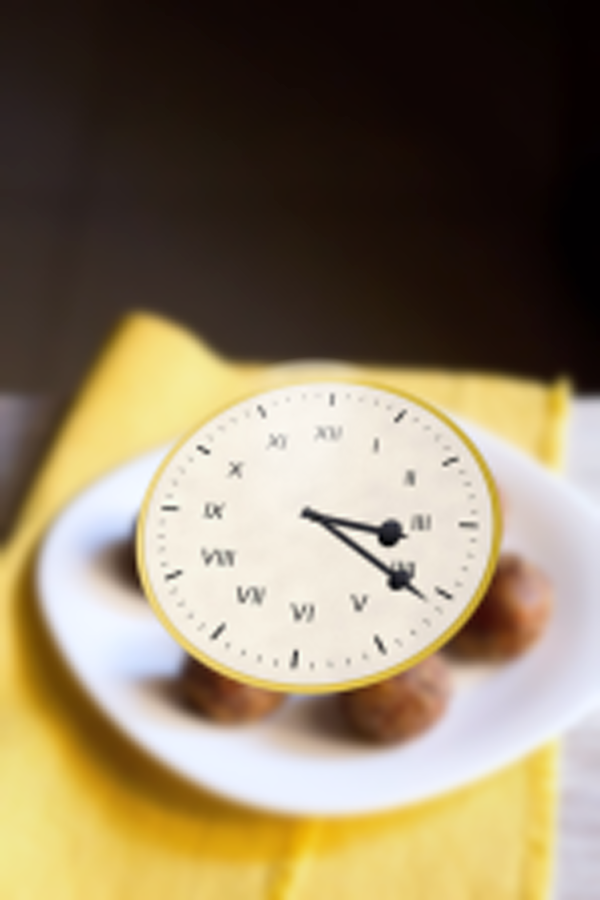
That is **3:21**
